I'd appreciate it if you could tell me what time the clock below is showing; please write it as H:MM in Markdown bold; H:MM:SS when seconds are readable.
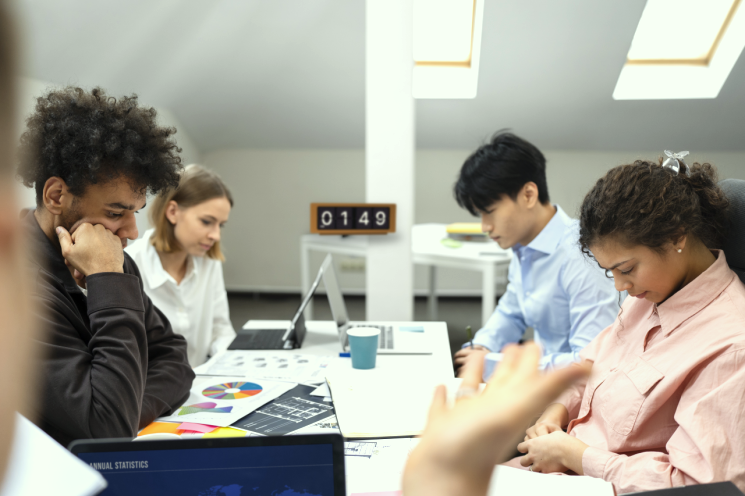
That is **1:49**
